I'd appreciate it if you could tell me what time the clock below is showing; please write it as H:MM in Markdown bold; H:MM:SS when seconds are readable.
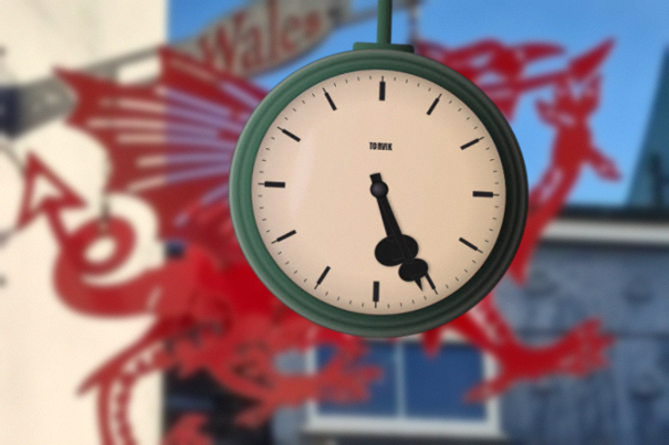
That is **5:26**
